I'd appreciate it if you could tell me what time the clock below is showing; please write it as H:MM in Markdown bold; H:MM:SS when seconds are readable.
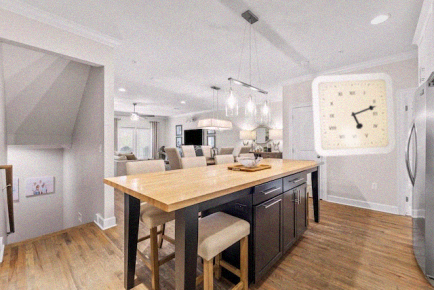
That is **5:12**
